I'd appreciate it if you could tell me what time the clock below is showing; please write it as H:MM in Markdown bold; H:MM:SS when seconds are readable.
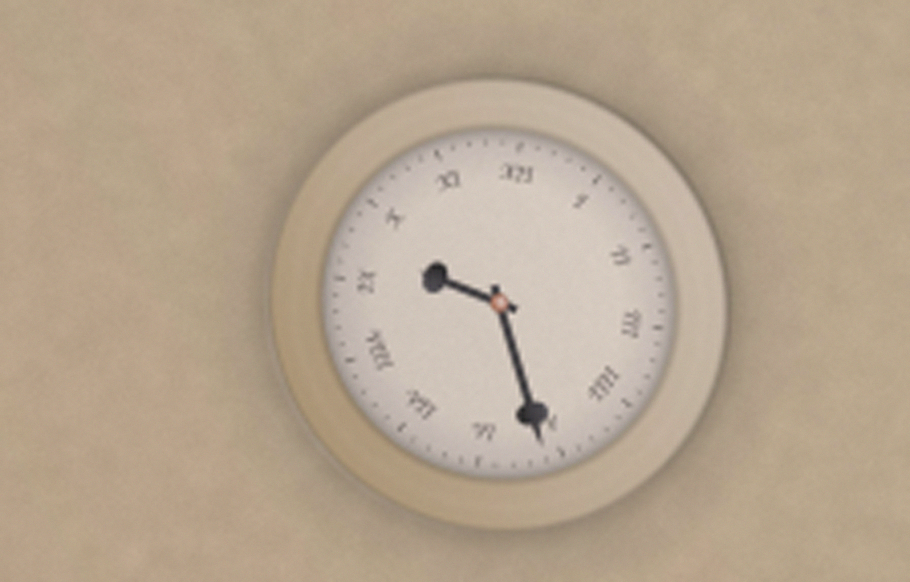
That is **9:26**
